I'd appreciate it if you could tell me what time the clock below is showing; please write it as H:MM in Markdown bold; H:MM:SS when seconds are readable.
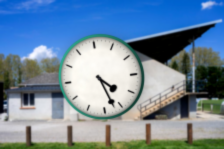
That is **4:27**
